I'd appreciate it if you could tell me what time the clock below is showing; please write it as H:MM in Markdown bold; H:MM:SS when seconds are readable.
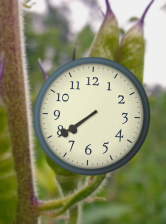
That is **7:39**
